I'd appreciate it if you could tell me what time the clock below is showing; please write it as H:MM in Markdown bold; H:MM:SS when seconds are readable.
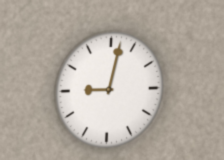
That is **9:02**
